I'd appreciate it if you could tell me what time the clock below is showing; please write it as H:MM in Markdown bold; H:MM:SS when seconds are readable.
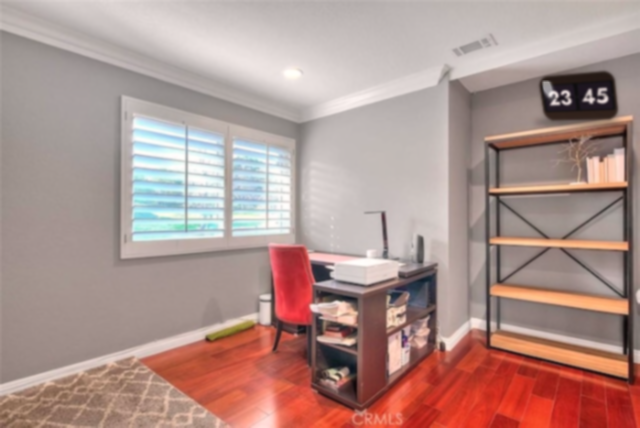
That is **23:45**
